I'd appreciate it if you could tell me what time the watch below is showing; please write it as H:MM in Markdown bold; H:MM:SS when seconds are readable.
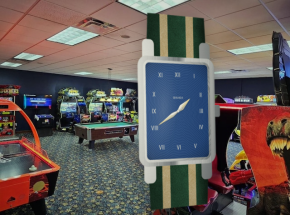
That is **1:40**
